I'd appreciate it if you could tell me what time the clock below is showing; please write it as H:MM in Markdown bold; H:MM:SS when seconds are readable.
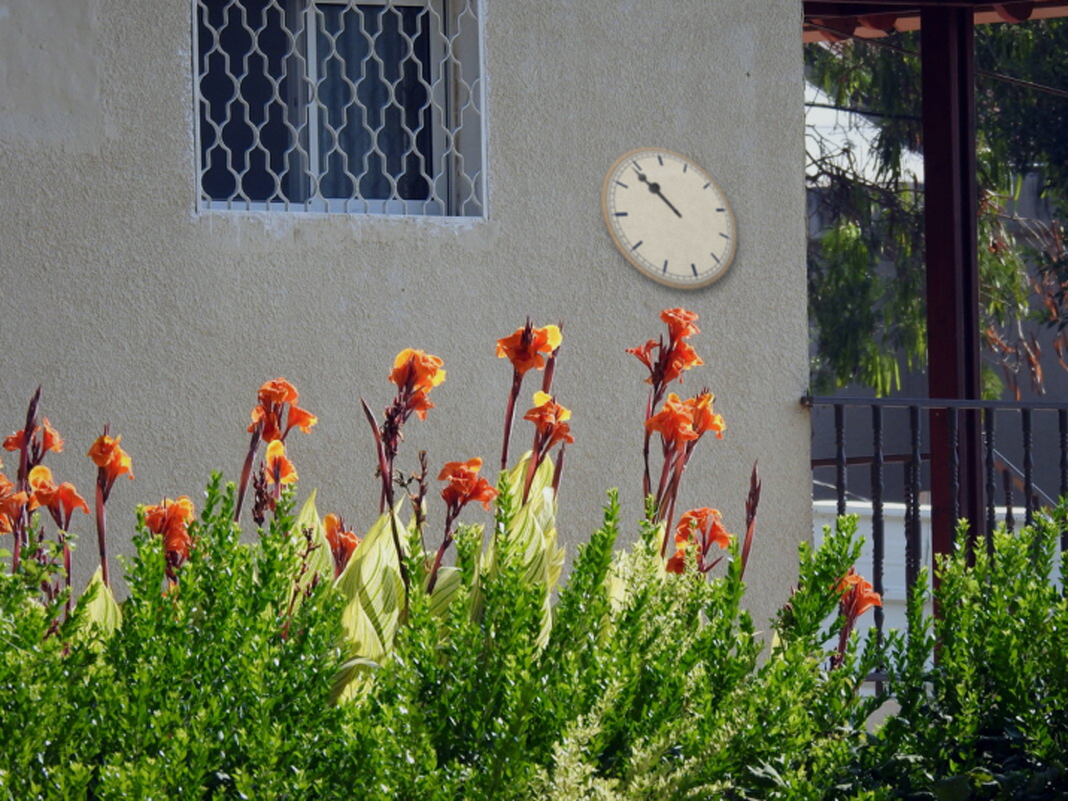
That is **10:54**
